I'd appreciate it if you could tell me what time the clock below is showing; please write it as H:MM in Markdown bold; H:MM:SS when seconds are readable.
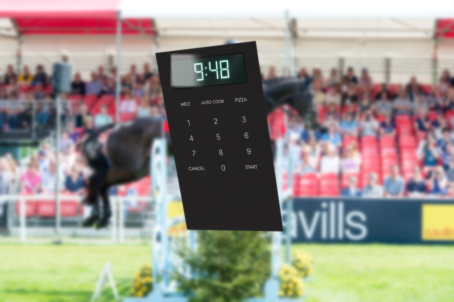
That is **9:48**
